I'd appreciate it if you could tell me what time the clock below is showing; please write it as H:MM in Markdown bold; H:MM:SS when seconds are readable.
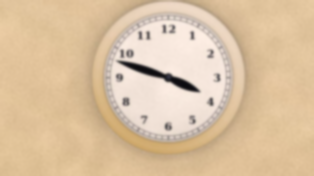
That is **3:48**
